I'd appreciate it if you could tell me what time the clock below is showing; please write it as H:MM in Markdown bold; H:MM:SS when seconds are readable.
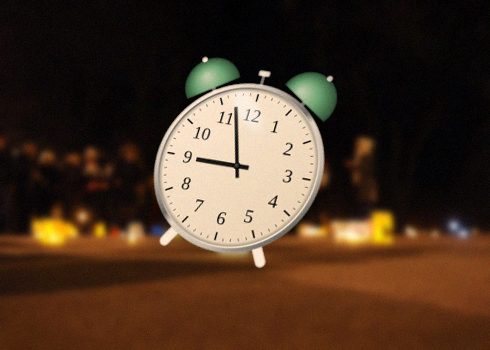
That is **8:57**
